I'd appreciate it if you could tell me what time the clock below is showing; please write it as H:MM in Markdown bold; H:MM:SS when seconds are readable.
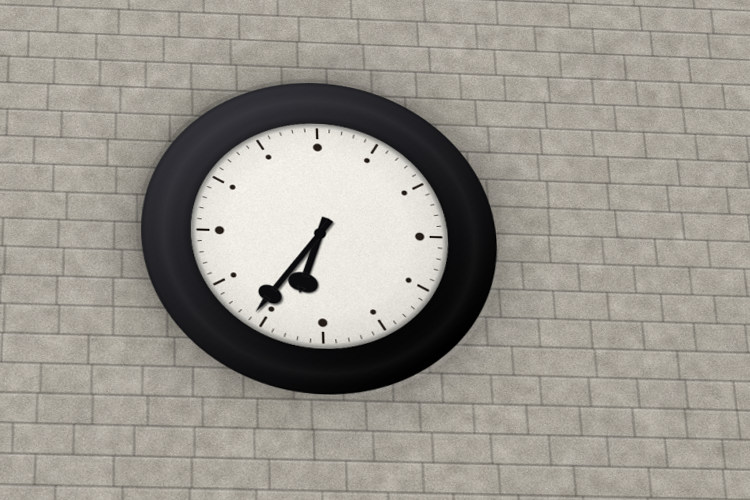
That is **6:36**
